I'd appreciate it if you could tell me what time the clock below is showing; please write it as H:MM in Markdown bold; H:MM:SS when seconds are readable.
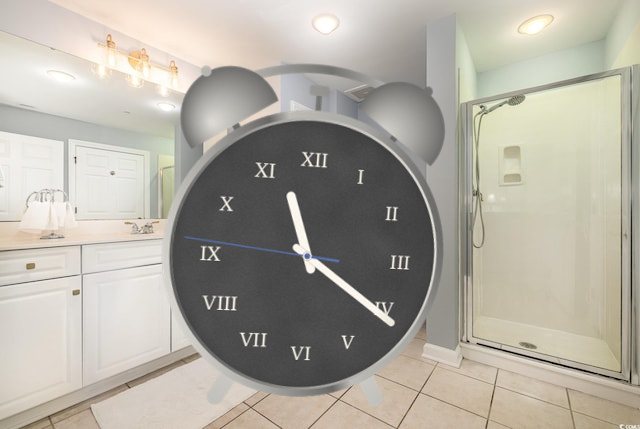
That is **11:20:46**
